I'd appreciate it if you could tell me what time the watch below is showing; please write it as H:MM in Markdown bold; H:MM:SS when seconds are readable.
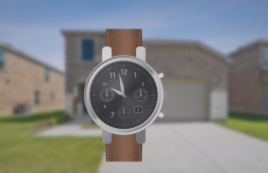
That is **9:58**
